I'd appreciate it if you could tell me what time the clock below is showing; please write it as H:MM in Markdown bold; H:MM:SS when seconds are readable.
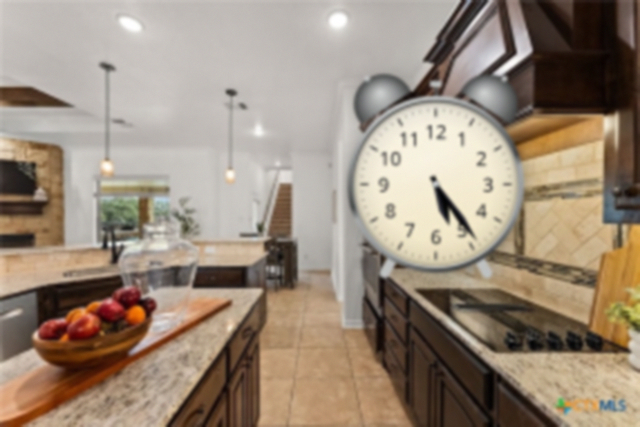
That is **5:24**
